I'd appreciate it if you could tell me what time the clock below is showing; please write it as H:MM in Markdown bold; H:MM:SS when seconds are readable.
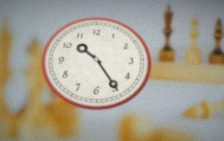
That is **10:25**
